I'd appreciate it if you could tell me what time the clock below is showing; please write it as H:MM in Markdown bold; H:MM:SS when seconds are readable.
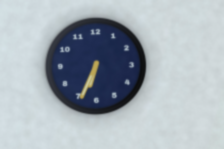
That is **6:34**
